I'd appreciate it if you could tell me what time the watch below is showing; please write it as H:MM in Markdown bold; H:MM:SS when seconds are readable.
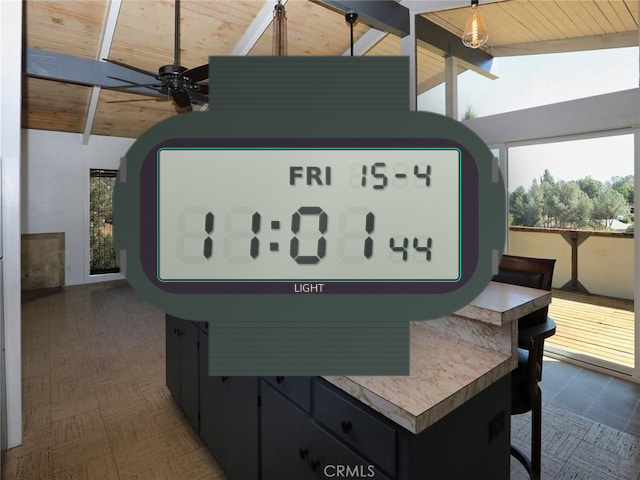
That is **11:01:44**
